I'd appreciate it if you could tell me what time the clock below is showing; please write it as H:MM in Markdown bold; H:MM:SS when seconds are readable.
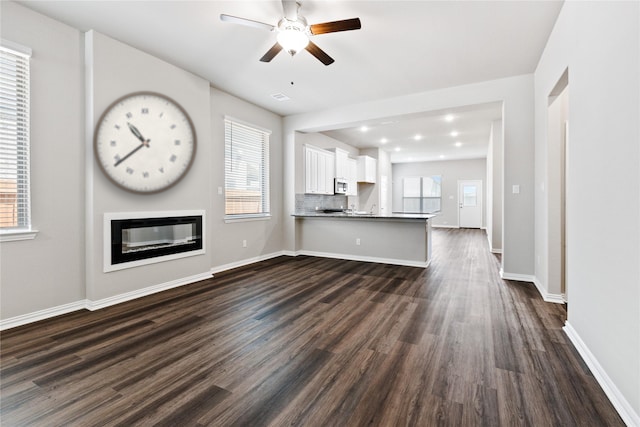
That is **10:39**
